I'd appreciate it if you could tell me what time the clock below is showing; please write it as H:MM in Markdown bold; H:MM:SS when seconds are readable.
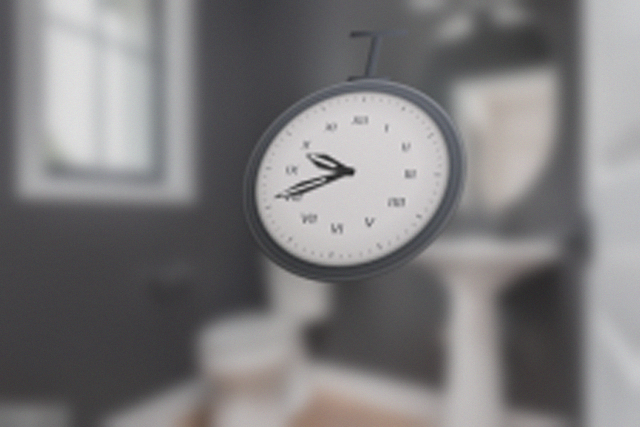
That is **9:41**
